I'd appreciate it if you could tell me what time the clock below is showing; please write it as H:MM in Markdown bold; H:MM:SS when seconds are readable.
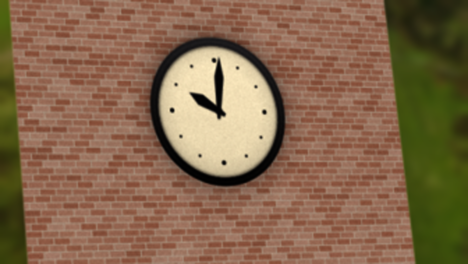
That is **10:01**
